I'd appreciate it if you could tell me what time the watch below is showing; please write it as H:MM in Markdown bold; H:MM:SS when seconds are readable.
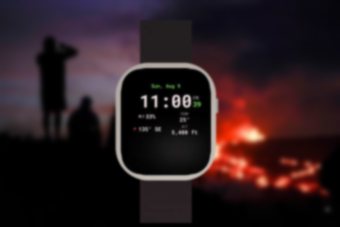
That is **11:00**
